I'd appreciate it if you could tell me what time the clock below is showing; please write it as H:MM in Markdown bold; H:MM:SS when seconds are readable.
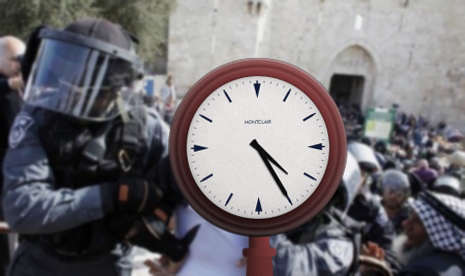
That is **4:25**
